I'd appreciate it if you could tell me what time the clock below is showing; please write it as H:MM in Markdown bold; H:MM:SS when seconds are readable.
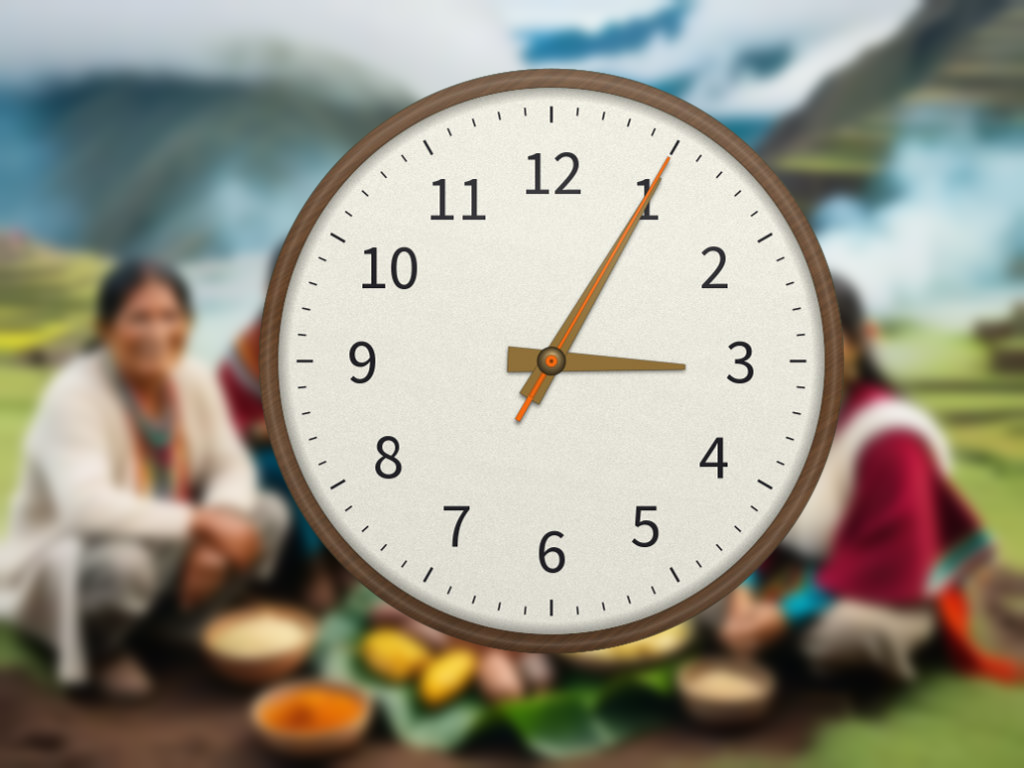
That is **3:05:05**
